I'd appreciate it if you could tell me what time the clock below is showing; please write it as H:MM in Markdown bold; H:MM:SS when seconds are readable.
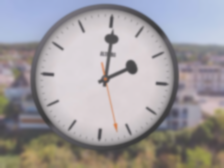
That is **2:00:27**
